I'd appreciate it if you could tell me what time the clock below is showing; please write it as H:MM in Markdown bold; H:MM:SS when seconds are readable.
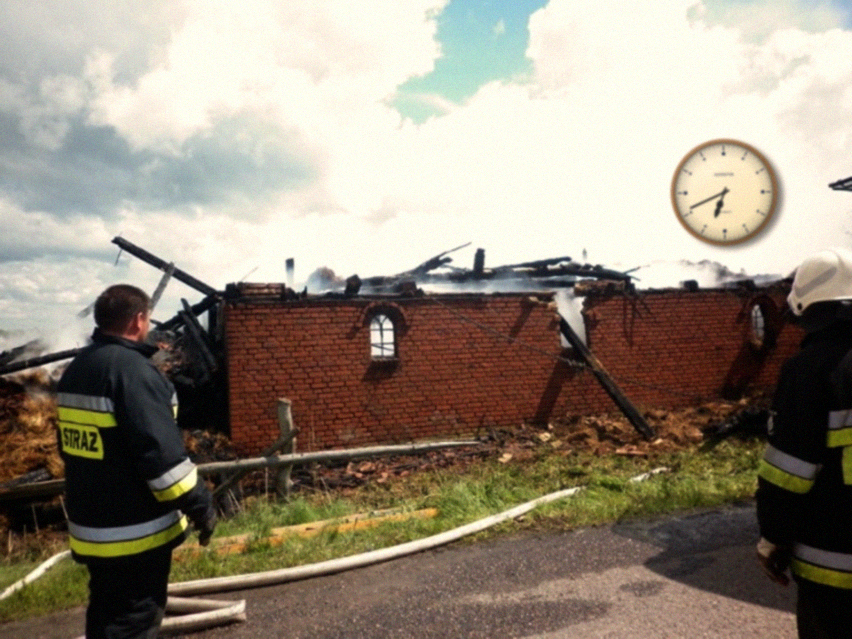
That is **6:41**
